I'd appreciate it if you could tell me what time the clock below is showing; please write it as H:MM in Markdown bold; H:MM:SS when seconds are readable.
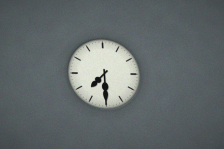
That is **7:30**
